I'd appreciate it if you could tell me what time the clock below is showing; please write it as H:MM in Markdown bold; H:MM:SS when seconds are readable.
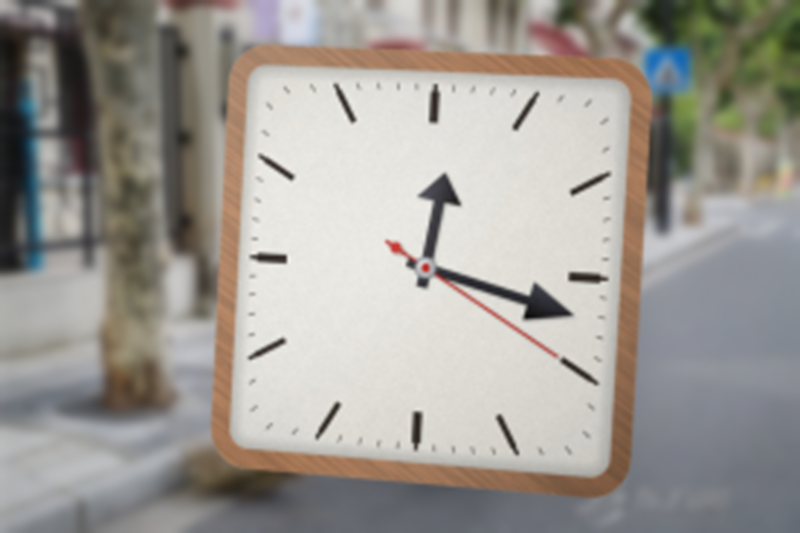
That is **12:17:20**
